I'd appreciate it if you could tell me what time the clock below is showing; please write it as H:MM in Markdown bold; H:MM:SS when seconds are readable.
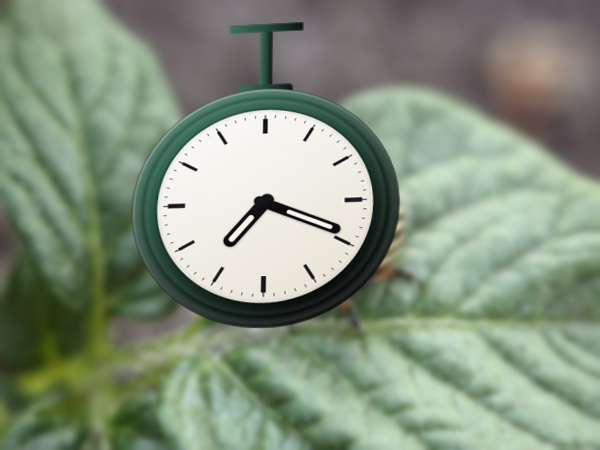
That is **7:19**
